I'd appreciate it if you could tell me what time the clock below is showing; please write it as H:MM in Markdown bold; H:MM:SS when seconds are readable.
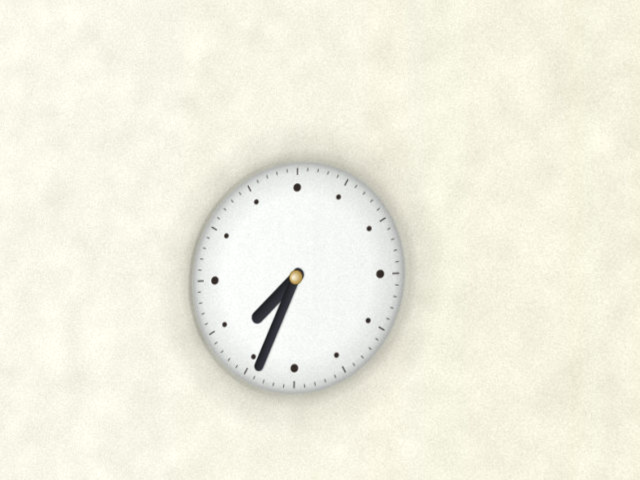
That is **7:34**
